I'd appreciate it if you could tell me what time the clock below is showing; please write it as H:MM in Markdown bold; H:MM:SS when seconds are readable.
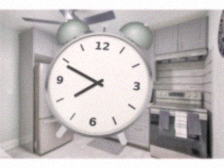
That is **7:49**
